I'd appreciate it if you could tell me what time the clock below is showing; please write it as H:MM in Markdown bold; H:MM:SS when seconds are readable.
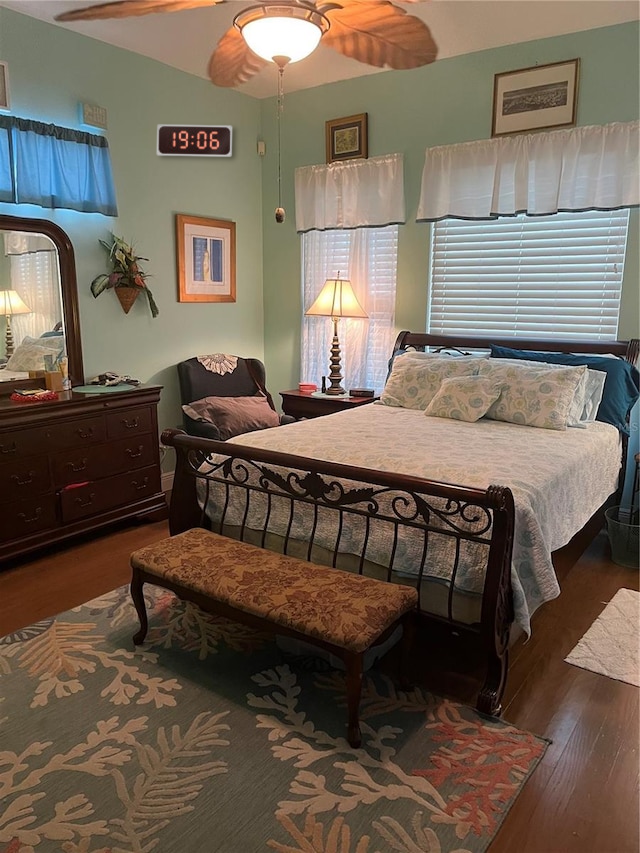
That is **19:06**
